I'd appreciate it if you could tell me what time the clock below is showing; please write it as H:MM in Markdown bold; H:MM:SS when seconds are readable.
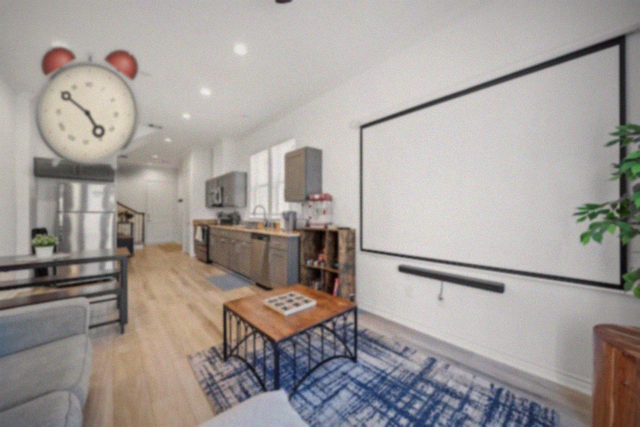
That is **4:51**
